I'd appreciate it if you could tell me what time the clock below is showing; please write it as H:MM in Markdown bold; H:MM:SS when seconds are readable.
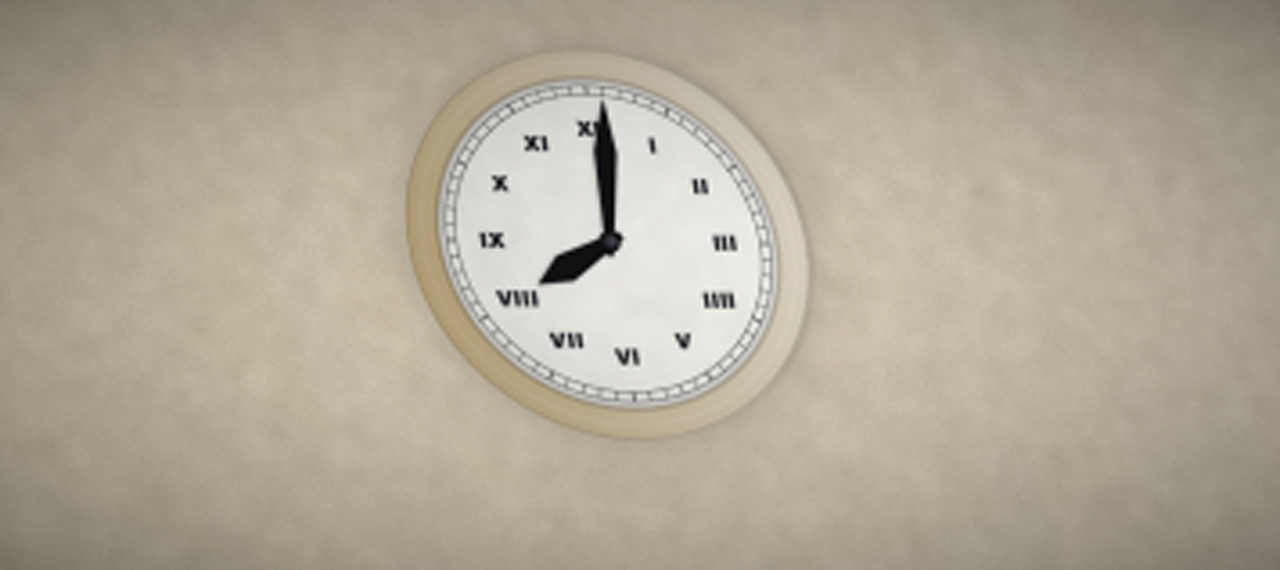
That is **8:01**
